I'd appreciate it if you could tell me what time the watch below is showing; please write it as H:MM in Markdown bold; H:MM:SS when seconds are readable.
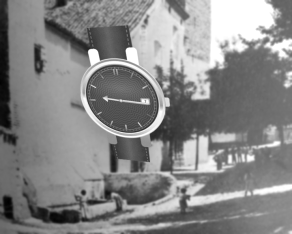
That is **9:16**
